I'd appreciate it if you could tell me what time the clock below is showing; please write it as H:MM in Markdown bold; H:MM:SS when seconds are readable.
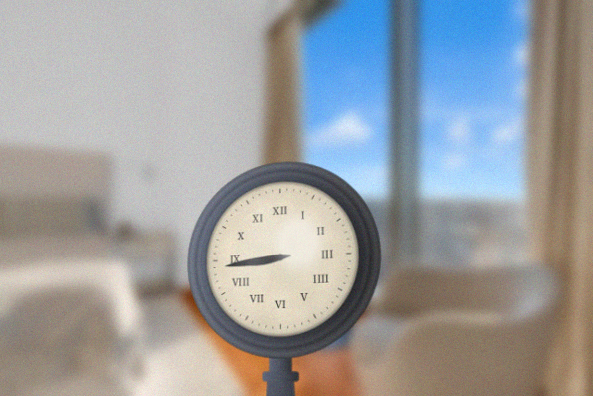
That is **8:44**
